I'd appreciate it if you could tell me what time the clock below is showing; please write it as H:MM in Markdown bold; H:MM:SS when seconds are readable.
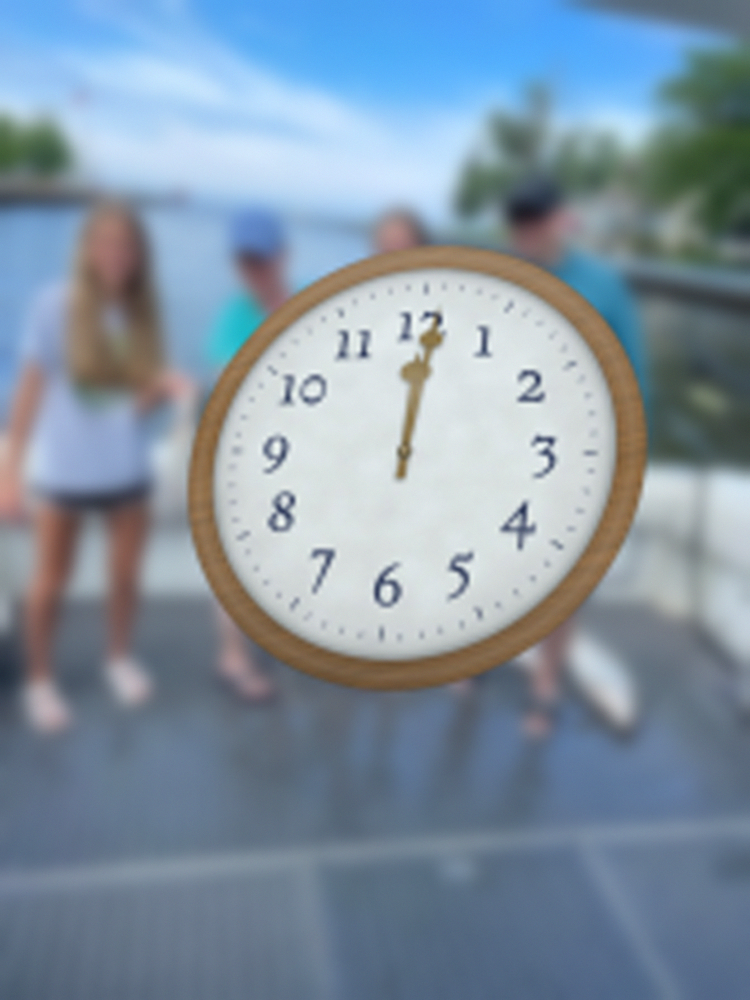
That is **12:01**
